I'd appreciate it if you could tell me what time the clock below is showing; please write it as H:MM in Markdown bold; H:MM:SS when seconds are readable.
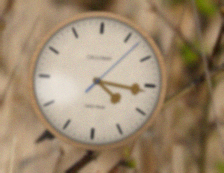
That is **4:16:07**
